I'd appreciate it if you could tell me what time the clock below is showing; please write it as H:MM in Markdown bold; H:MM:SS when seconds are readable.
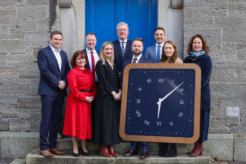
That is **6:08**
